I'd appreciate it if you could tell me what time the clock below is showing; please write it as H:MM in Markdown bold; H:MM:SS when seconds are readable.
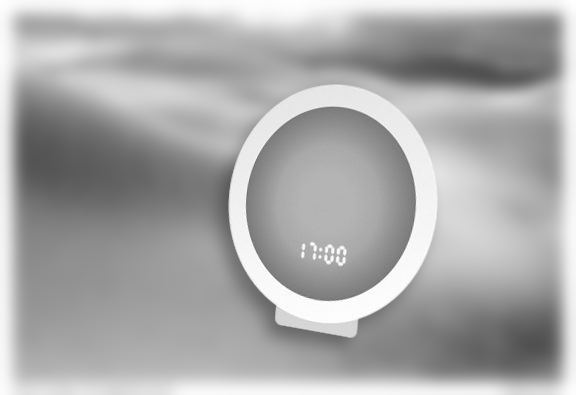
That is **17:00**
